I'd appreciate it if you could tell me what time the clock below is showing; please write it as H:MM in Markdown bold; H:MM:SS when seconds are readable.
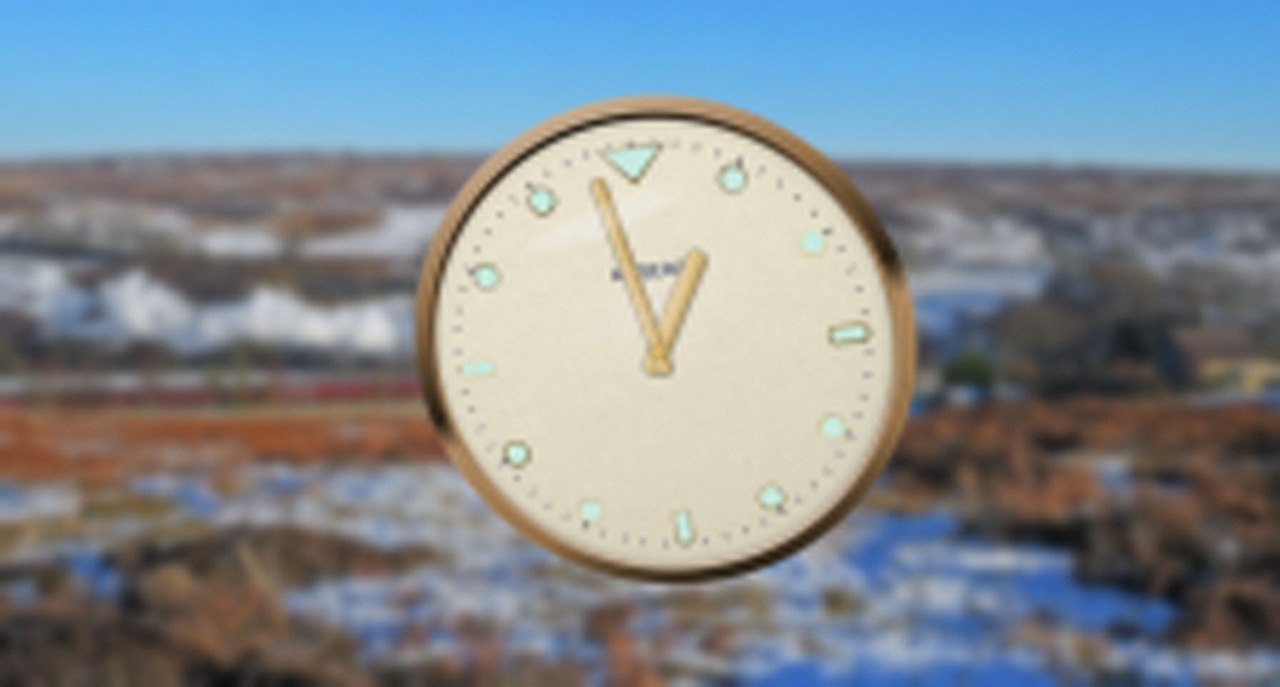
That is **12:58**
